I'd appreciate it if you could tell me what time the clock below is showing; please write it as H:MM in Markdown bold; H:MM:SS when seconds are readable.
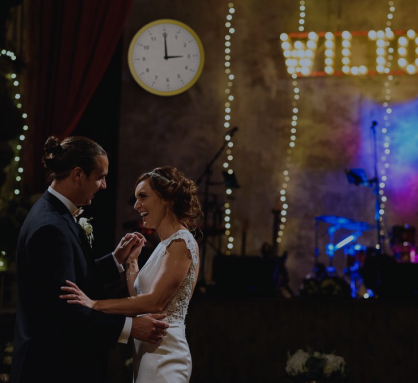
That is **3:00**
